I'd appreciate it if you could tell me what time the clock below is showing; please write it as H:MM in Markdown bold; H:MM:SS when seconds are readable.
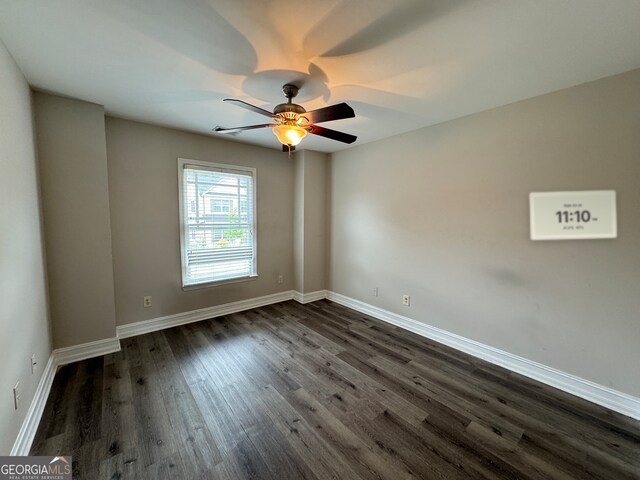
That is **11:10**
